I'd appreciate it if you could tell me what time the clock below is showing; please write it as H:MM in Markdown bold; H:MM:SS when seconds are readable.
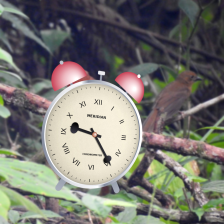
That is **9:24**
